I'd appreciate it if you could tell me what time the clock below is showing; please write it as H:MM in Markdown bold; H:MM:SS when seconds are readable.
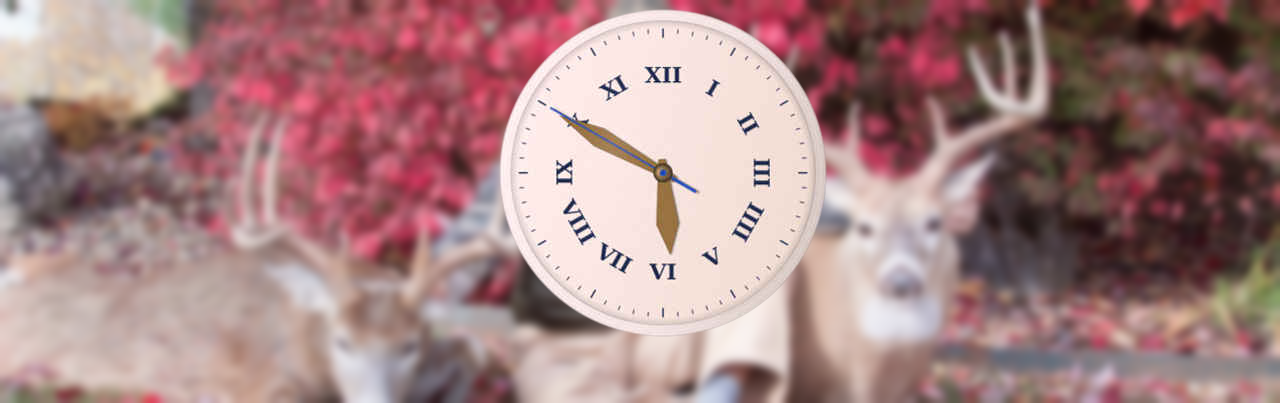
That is **5:49:50**
